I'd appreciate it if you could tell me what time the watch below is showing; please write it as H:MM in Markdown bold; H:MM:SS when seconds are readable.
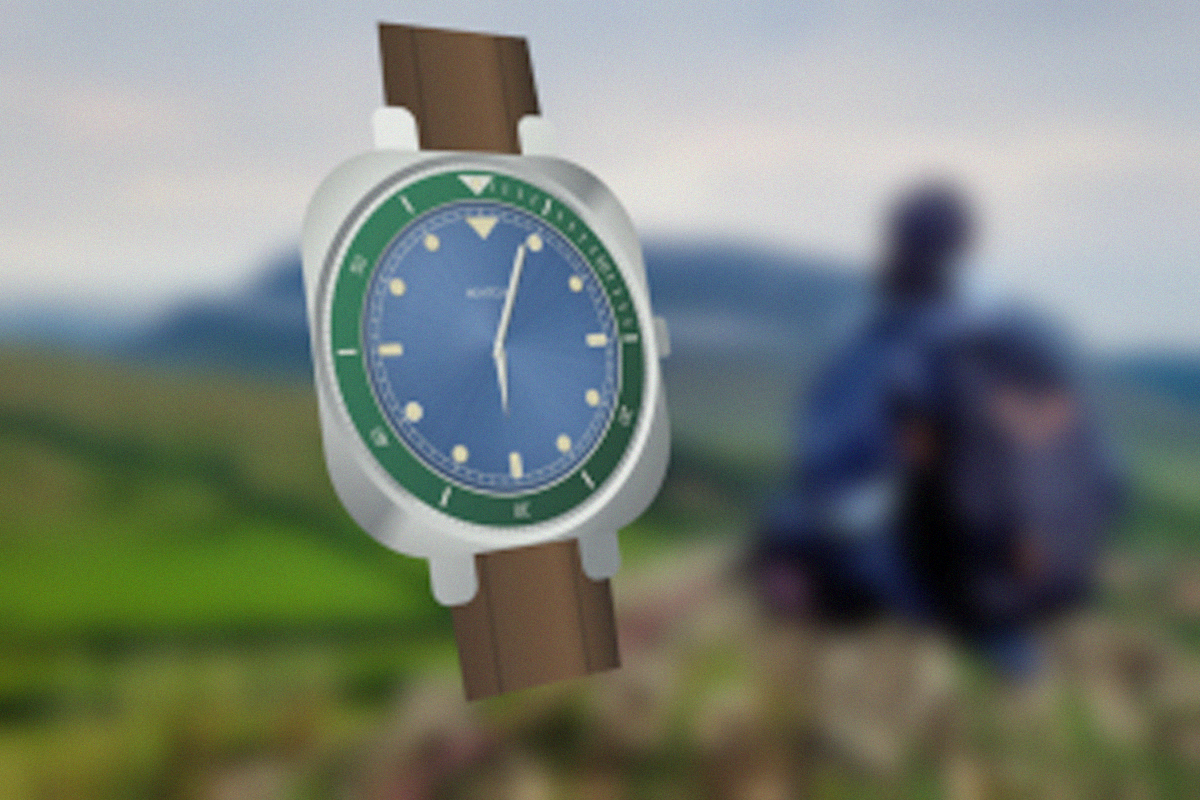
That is **6:04**
